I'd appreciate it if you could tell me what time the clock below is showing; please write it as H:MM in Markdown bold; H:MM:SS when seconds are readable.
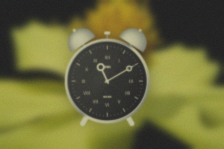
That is **11:10**
